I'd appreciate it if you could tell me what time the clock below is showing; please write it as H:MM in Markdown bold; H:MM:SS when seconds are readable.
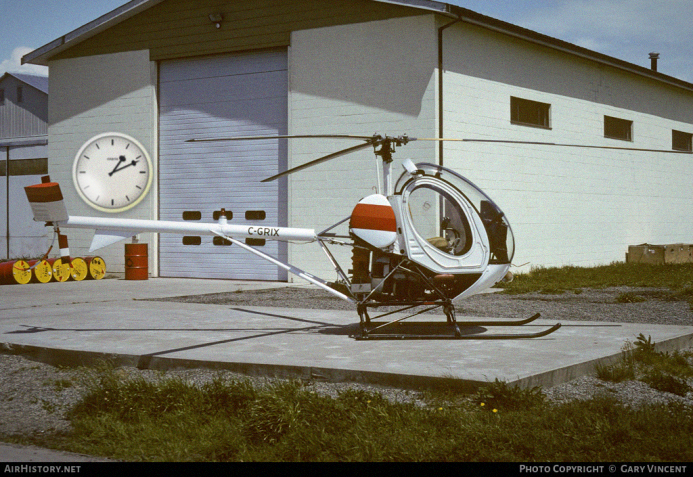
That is **1:11**
